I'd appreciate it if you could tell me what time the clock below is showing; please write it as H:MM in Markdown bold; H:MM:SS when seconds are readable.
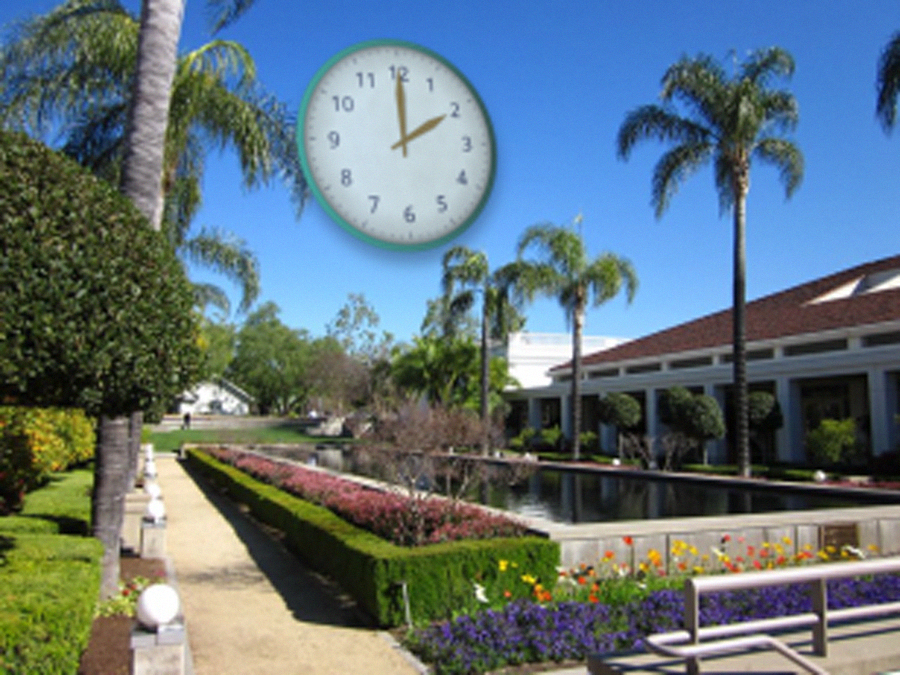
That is **2:00**
